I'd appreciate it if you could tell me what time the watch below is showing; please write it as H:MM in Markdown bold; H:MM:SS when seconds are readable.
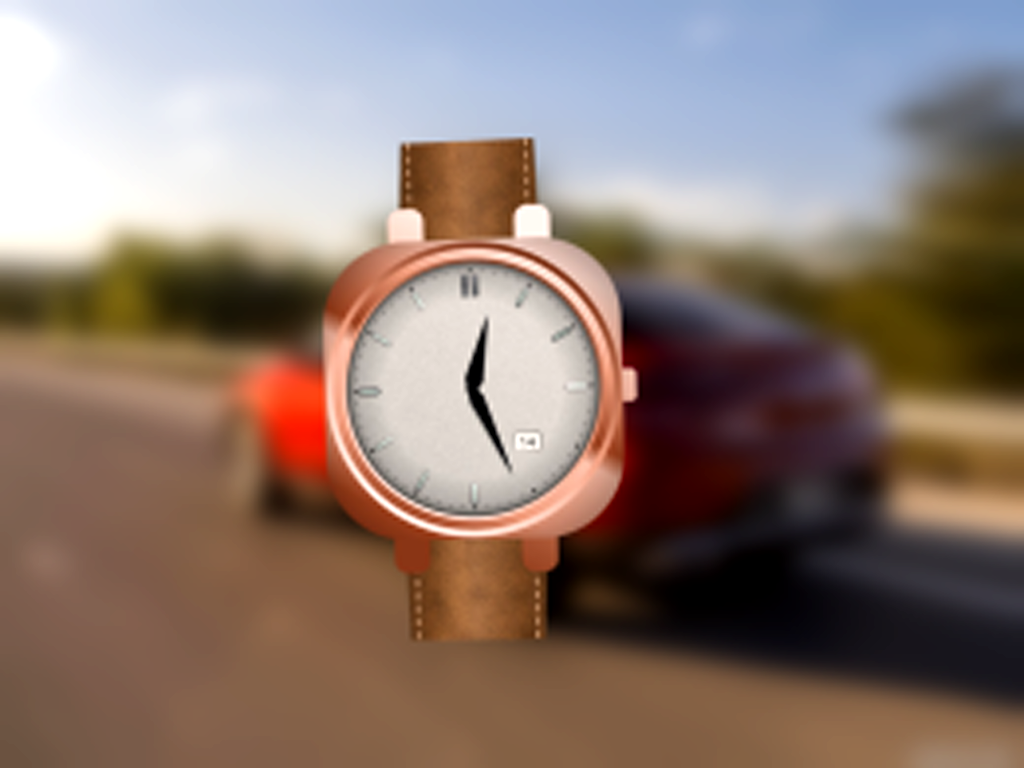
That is **12:26**
